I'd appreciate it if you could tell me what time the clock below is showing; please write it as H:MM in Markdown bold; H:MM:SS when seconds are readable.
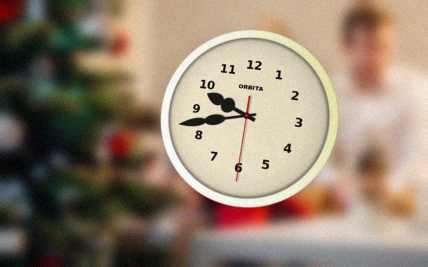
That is **9:42:30**
